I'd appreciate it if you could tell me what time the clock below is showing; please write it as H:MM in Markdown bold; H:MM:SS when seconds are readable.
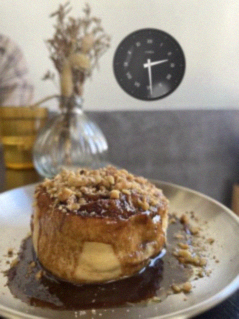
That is **2:29**
